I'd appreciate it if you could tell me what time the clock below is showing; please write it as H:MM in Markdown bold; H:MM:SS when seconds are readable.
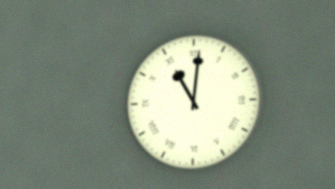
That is **11:01**
